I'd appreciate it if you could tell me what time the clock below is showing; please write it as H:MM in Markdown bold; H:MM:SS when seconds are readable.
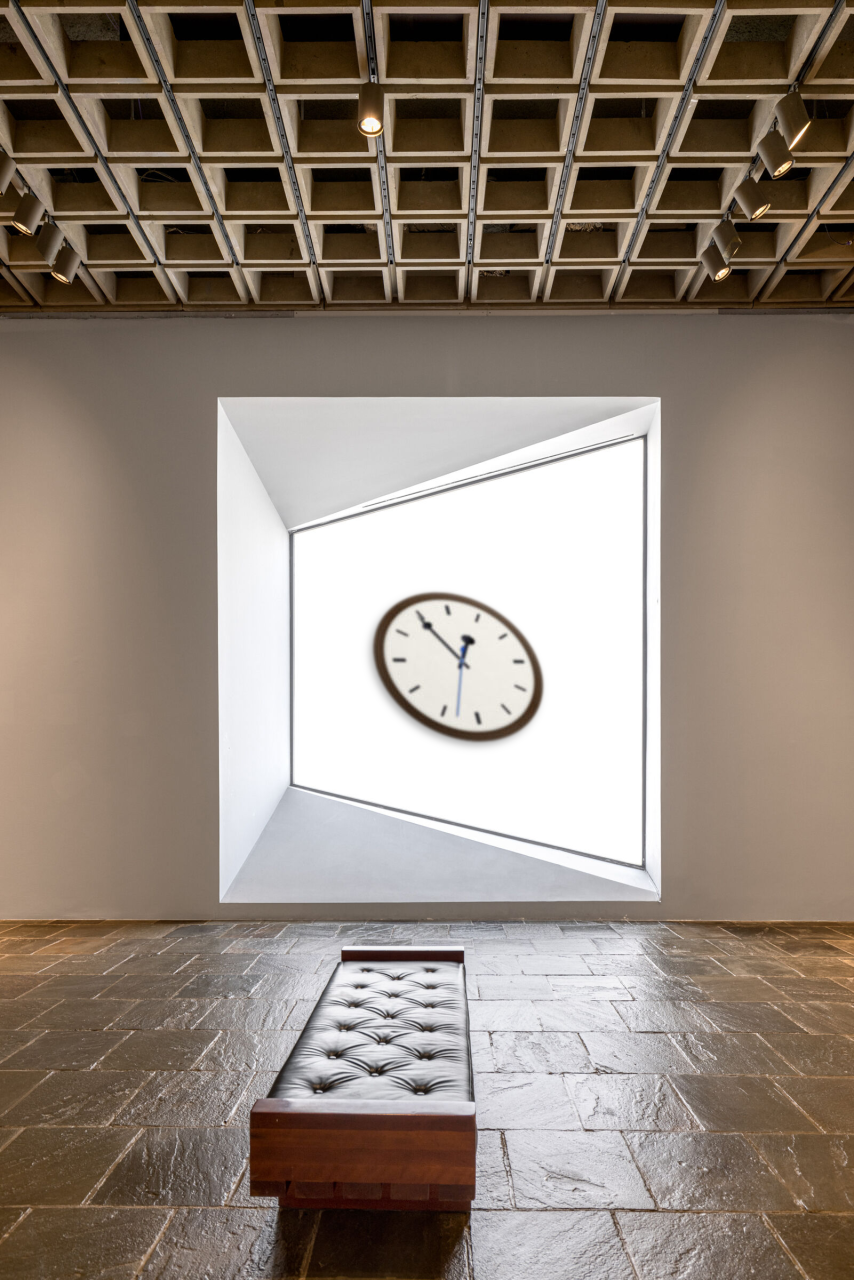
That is **12:54:33**
